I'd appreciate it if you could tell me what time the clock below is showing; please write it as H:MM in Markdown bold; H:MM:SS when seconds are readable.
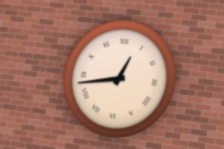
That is **12:43**
